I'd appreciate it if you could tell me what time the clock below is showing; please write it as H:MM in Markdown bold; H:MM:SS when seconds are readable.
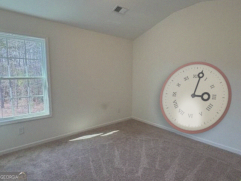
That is **3:02**
